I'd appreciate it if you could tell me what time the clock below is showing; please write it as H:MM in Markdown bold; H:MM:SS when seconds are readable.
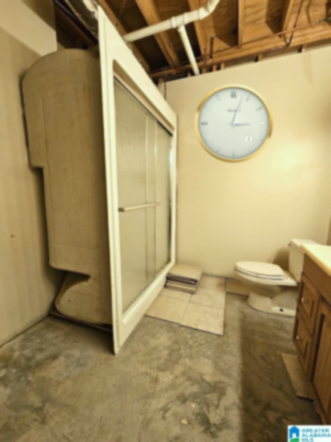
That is **3:03**
